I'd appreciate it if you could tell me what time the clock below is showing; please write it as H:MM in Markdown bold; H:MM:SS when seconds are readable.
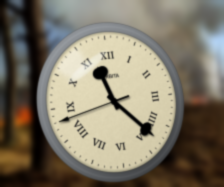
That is **11:22:43**
